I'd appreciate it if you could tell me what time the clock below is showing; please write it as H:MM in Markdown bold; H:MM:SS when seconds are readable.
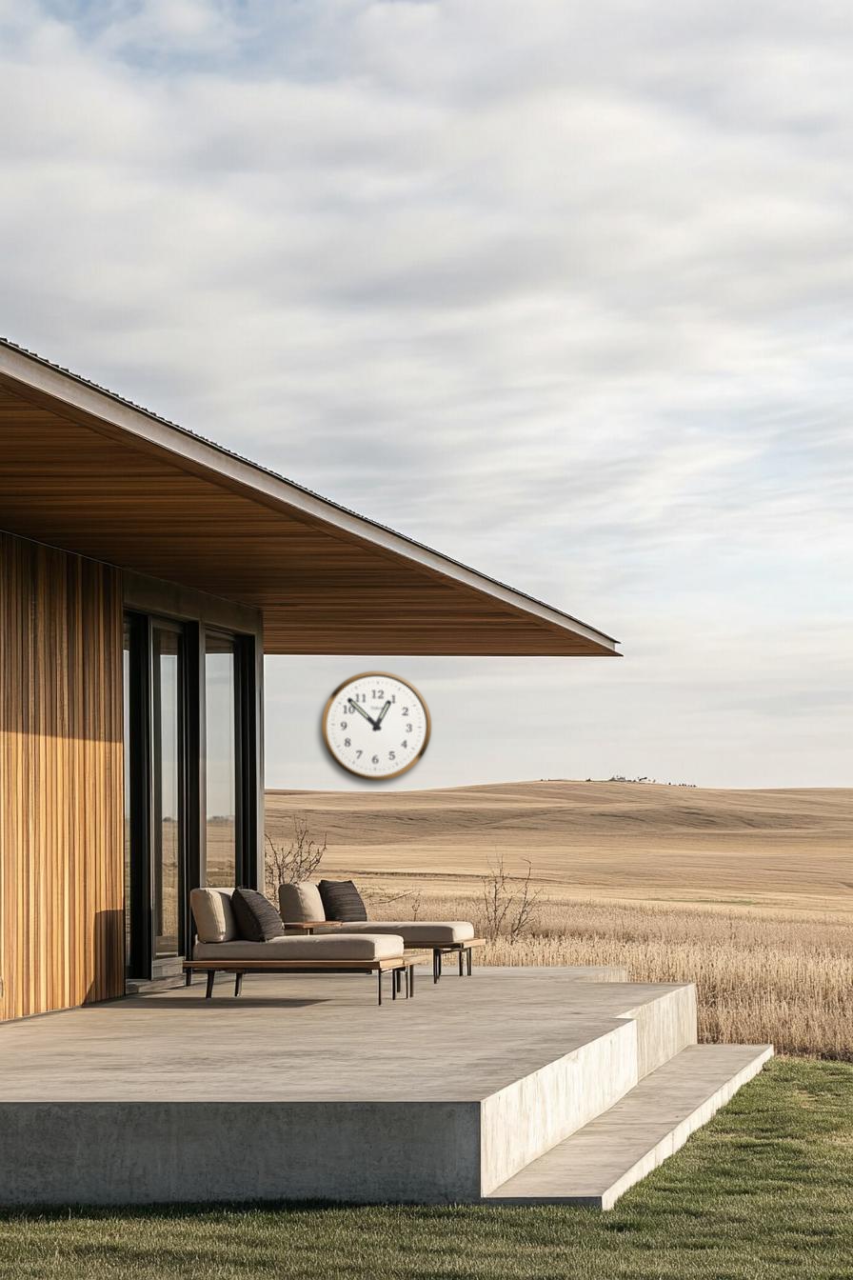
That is **12:52**
